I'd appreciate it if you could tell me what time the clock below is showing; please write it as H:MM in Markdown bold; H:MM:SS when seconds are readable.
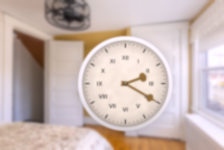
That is **2:20**
